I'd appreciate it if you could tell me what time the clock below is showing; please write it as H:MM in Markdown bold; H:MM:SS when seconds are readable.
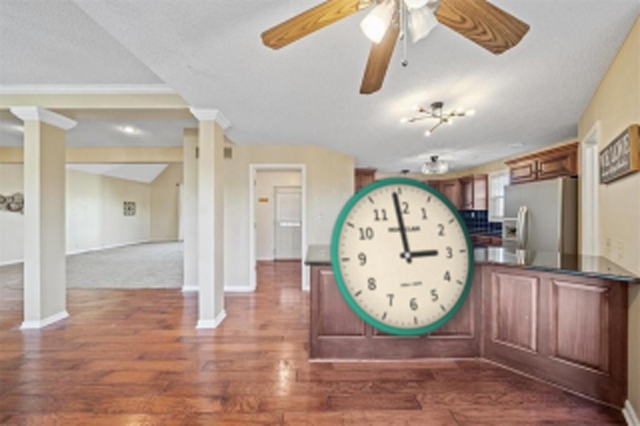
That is **2:59**
